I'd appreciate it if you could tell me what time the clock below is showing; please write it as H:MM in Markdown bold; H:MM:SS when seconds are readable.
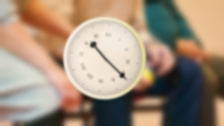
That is **10:21**
